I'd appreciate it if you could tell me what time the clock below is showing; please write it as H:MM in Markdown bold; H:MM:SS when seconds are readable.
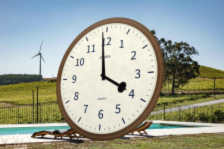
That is **3:59**
